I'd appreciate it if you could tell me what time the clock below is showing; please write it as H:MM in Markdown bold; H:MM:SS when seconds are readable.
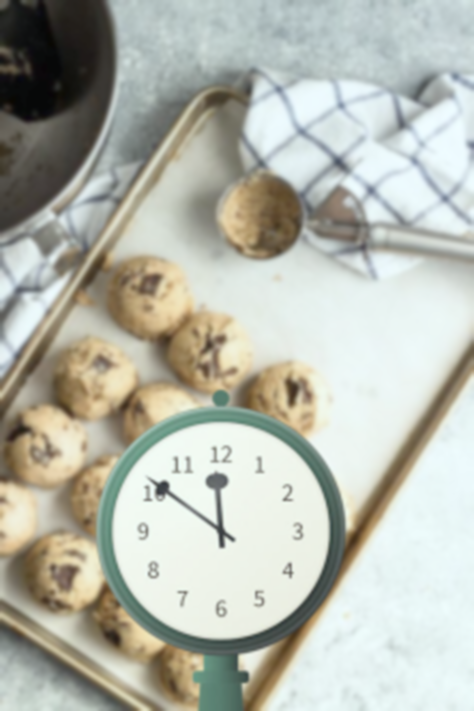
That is **11:51**
